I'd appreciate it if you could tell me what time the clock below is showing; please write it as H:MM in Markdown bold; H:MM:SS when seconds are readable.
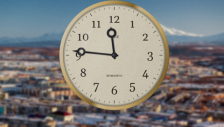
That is **11:46**
